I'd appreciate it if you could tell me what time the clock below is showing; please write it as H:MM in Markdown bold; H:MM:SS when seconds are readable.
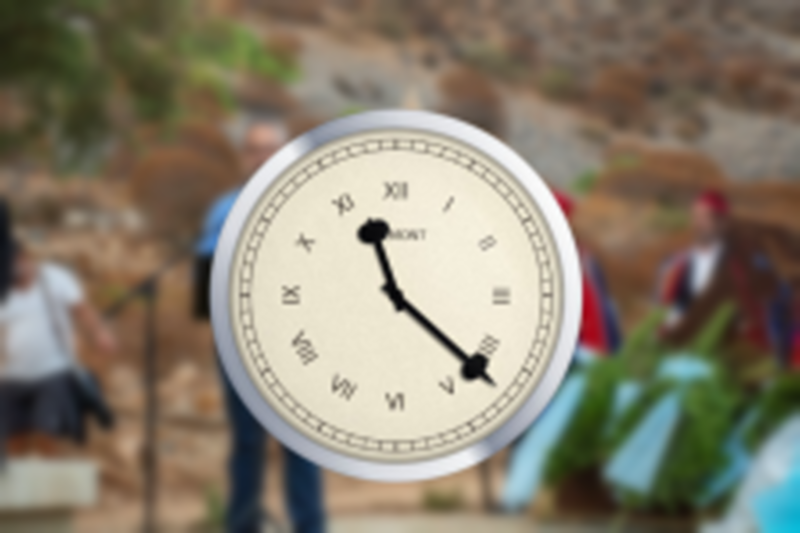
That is **11:22**
